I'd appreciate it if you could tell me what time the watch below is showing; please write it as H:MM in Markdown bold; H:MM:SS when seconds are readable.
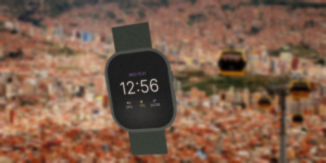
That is **12:56**
